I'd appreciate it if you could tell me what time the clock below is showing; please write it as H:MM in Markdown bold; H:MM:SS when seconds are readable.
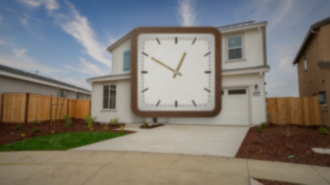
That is **12:50**
